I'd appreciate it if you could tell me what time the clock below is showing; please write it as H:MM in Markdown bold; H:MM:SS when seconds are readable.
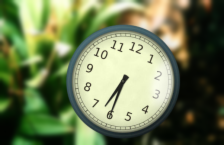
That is **6:30**
